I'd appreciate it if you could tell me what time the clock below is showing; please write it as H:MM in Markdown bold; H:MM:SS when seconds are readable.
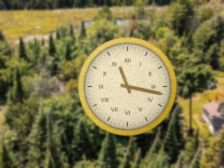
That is **11:17**
